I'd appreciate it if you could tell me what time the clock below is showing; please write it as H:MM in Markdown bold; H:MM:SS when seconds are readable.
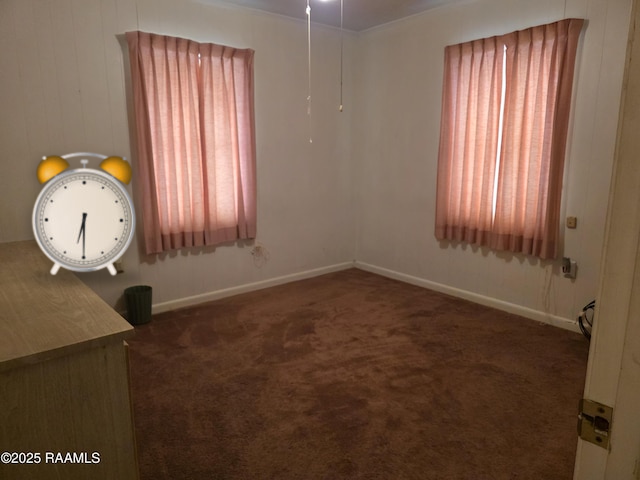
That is **6:30**
